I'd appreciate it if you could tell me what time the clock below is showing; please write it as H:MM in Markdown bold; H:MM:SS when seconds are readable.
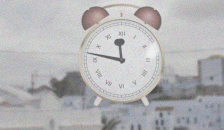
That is **11:47**
